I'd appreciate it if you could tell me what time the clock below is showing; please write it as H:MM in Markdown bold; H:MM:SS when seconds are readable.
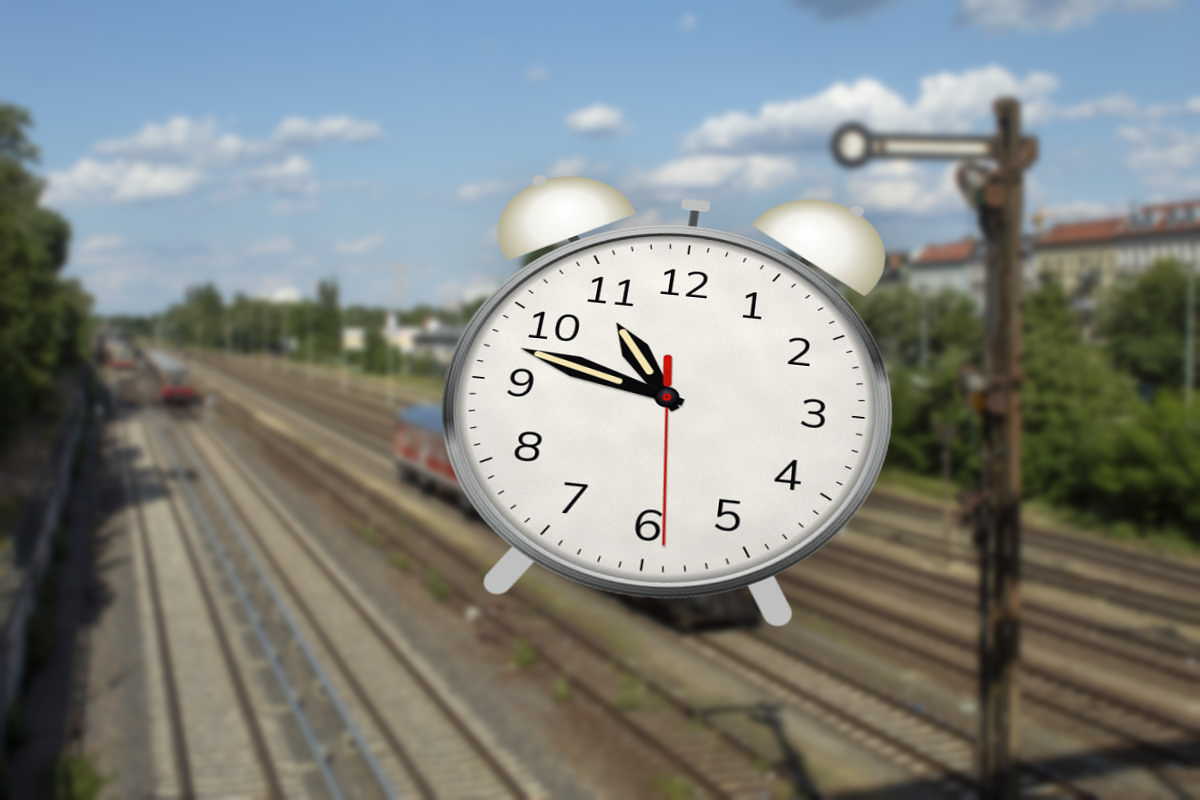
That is **10:47:29**
